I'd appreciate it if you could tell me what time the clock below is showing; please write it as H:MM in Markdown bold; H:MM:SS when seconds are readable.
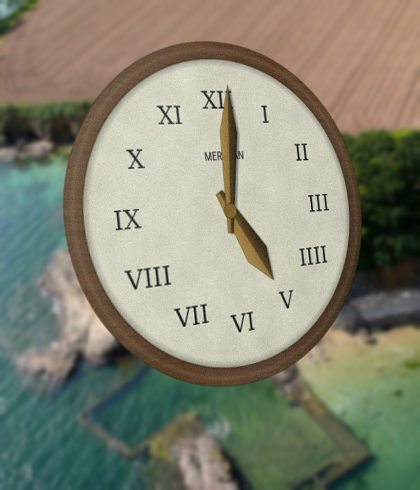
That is **5:01**
